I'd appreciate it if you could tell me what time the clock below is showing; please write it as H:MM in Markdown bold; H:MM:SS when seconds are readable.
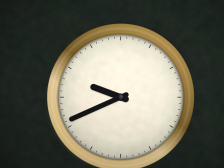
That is **9:41**
